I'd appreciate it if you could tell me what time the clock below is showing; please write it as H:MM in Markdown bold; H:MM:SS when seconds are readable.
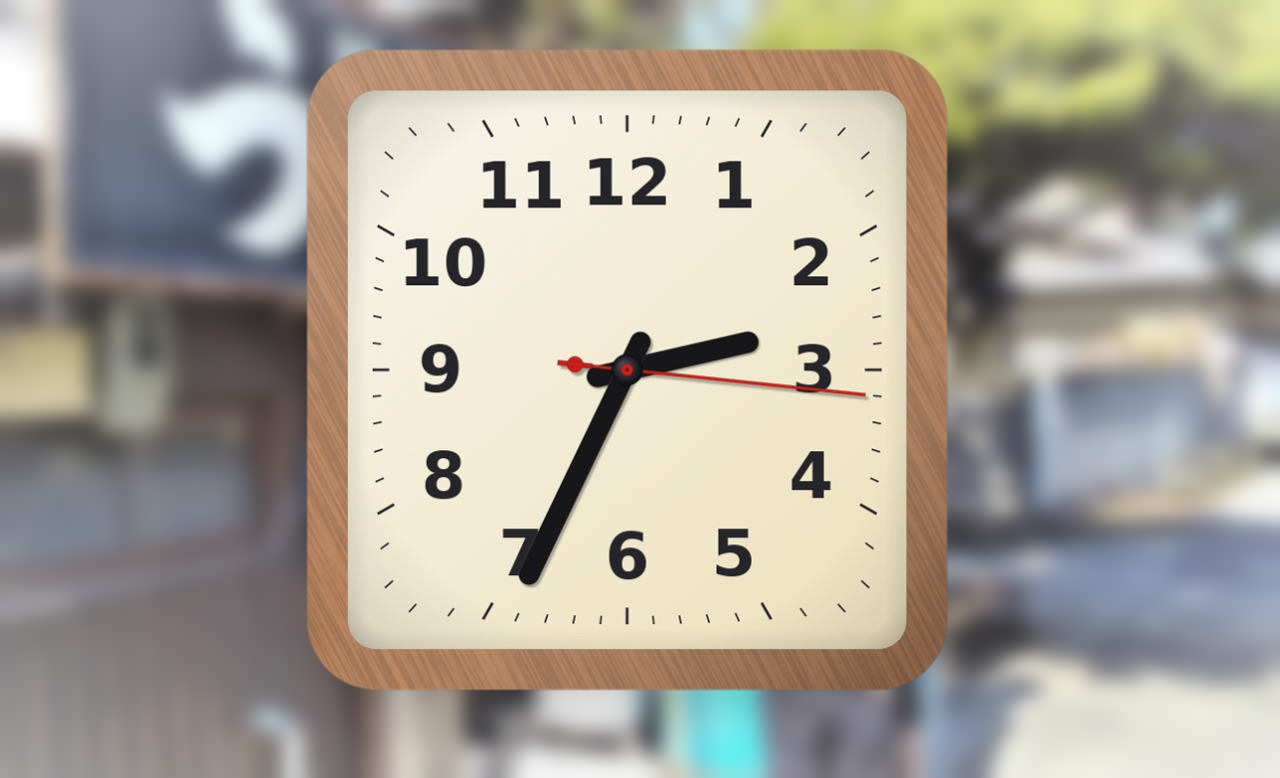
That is **2:34:16**
